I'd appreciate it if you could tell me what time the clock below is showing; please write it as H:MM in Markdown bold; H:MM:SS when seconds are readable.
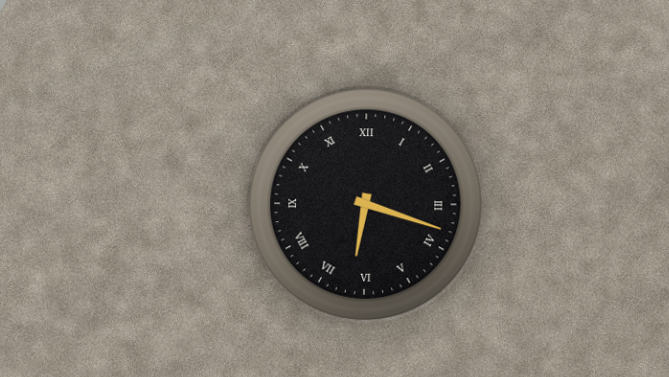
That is **6:18**
